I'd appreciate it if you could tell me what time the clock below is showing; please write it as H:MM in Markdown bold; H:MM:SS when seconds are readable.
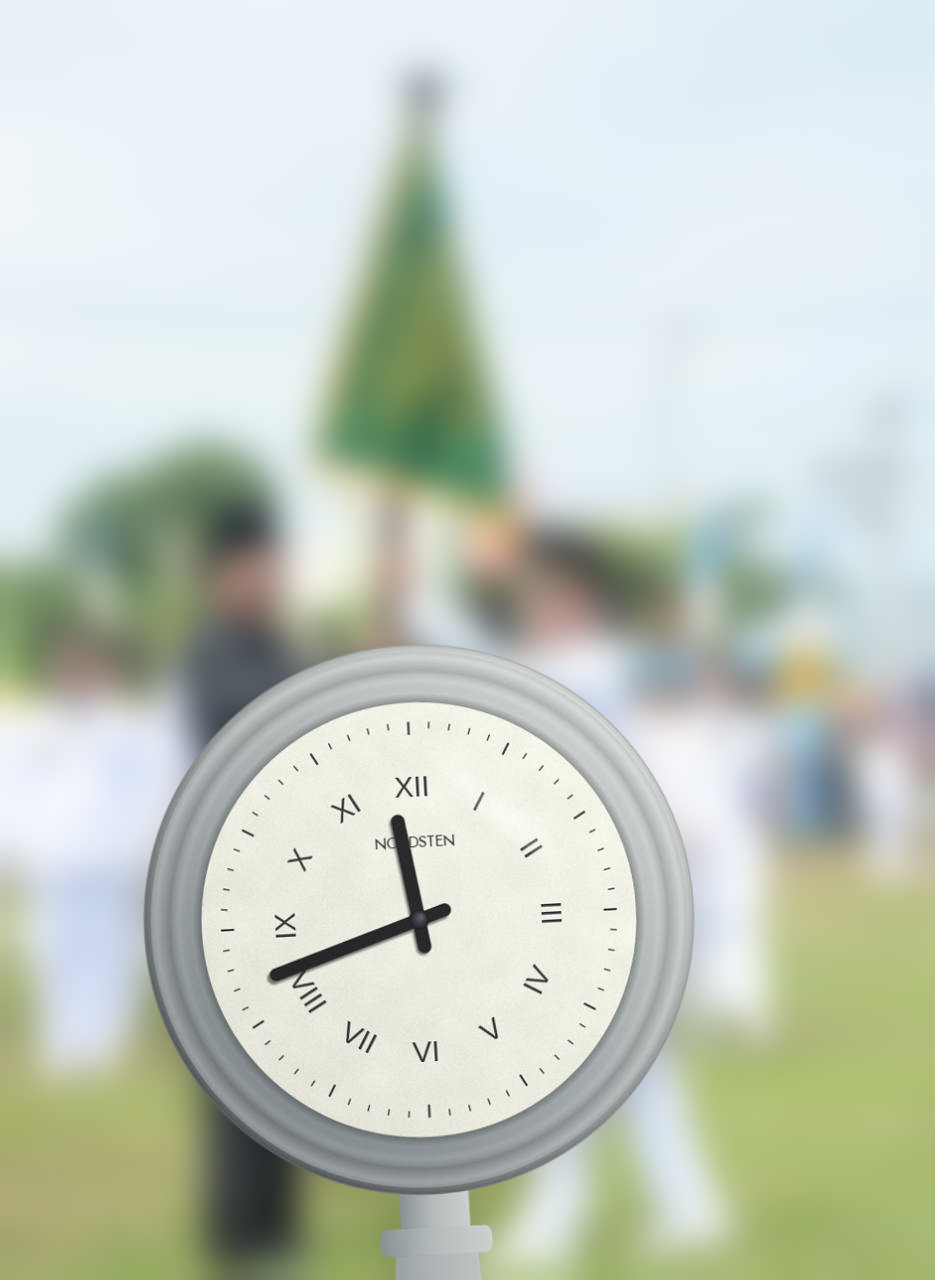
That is **11:42**
